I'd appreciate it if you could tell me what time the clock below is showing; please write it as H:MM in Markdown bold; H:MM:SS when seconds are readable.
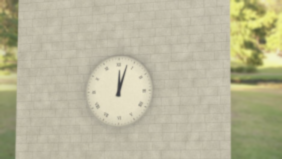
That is **12:03**
